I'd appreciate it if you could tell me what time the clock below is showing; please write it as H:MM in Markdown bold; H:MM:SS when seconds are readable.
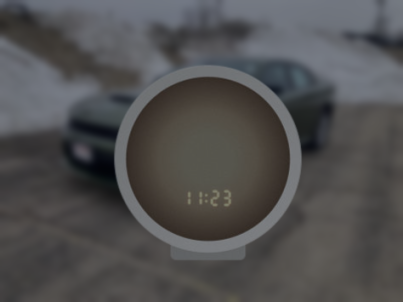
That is **11:23**
